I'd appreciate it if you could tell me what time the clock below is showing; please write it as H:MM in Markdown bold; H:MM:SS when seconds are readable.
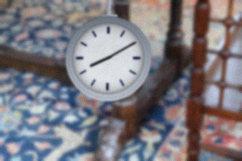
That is **8:10**
